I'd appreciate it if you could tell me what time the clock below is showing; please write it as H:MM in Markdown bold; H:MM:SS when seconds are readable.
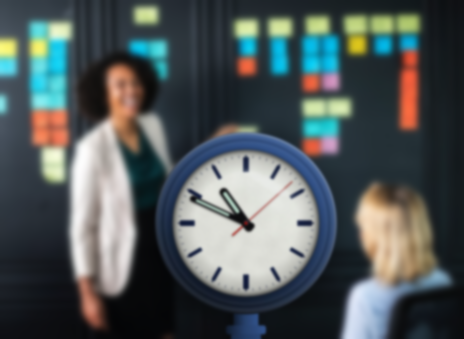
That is **10:49:08**
